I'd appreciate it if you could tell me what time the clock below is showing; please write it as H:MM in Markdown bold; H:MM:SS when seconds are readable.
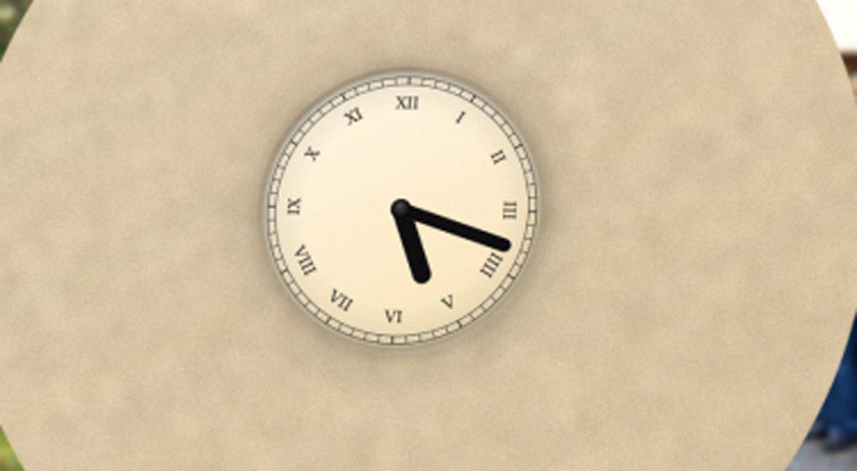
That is **5:18**
